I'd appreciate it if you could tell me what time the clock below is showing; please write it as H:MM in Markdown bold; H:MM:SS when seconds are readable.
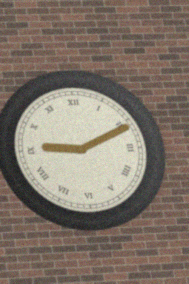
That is **9:11**
